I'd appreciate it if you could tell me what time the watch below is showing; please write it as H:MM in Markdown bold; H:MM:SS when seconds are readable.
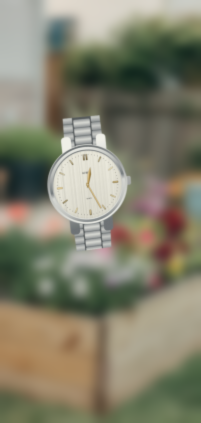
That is **12:26**
